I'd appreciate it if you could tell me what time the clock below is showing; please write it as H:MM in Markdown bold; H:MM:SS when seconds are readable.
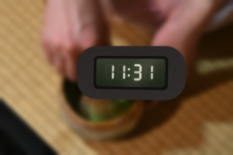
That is **11:31**
